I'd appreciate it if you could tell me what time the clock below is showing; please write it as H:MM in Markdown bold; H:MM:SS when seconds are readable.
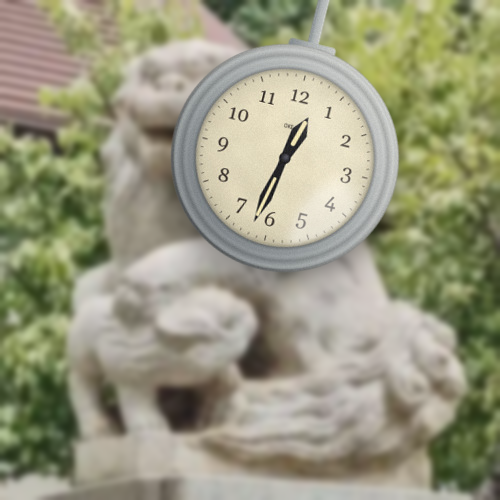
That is **12:32**
